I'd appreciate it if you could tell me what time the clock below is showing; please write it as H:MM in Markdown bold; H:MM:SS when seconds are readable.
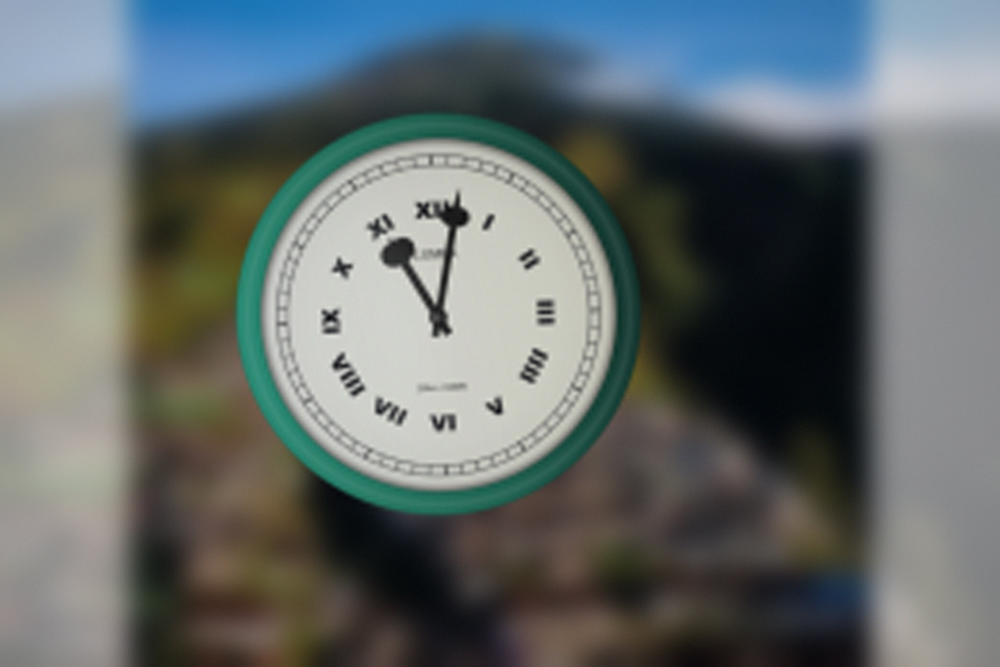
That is **11:02**
